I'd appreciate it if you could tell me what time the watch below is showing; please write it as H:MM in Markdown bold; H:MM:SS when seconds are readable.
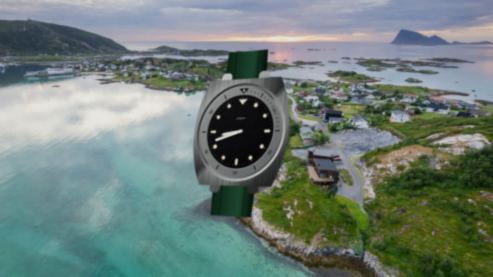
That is **8:42**
